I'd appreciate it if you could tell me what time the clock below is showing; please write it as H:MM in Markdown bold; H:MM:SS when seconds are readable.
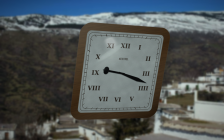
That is **9:18**
